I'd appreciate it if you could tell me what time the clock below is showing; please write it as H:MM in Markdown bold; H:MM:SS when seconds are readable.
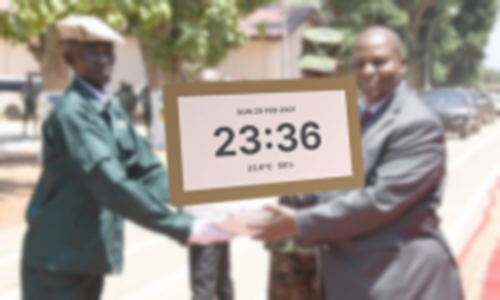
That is **23:36**
